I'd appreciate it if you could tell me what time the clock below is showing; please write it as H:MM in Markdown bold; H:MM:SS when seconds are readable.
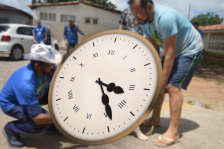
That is **3:24**
